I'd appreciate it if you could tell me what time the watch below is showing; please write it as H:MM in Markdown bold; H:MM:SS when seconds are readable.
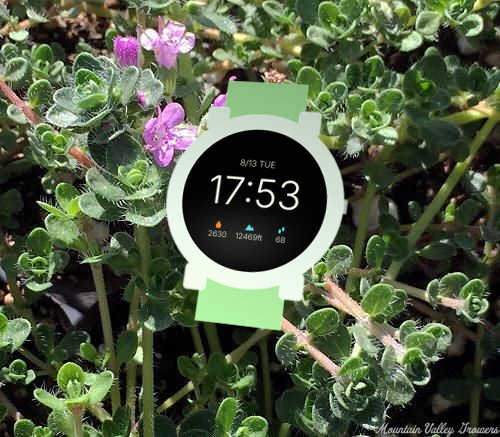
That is **17:53**
